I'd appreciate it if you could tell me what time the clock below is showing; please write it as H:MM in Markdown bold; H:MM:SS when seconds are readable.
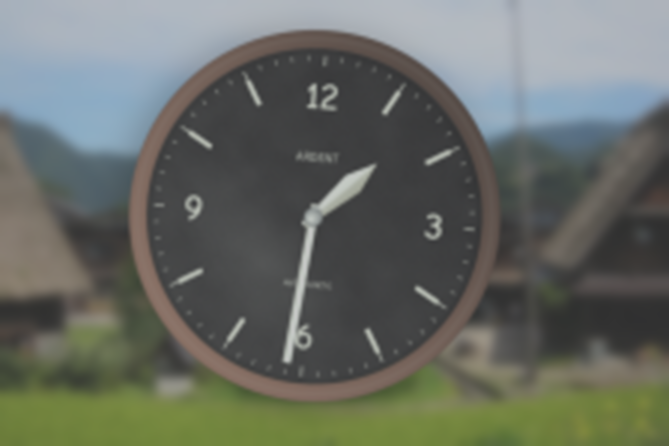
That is **1:31**
